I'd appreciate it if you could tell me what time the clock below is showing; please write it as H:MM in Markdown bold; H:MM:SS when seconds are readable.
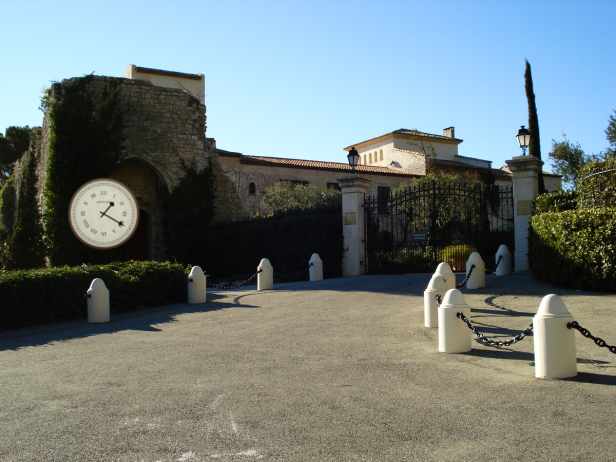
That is **1:20**
